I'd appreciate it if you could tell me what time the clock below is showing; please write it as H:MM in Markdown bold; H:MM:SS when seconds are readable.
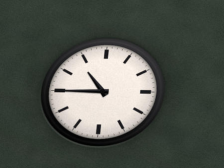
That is **10:45**
